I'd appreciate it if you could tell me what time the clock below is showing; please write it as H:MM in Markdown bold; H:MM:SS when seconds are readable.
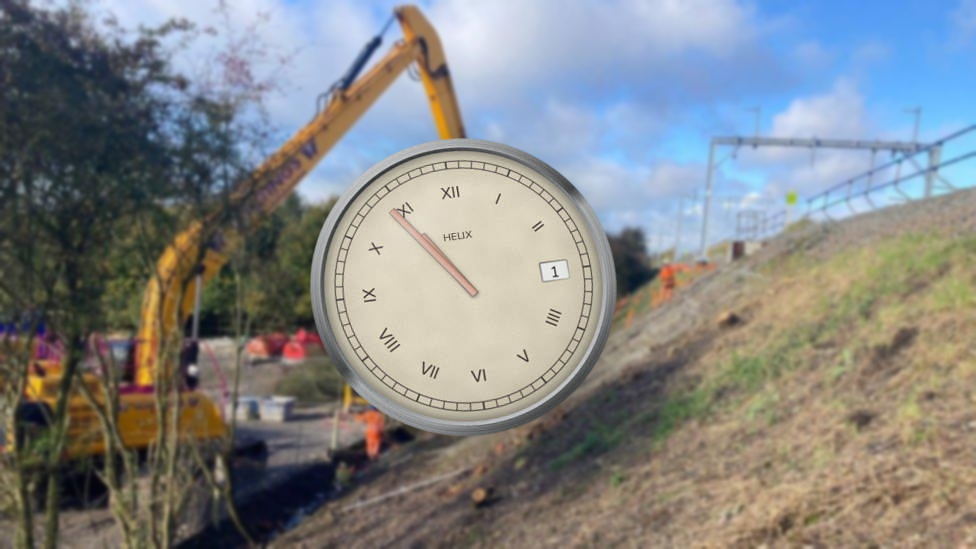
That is **10:54**
